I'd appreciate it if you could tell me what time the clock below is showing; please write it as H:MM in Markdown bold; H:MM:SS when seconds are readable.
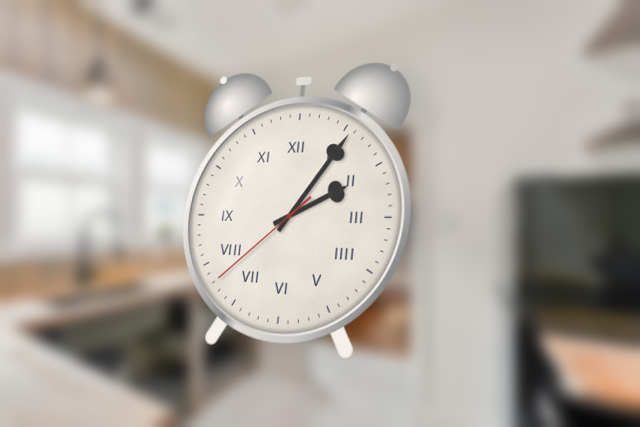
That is **2:05:38**
